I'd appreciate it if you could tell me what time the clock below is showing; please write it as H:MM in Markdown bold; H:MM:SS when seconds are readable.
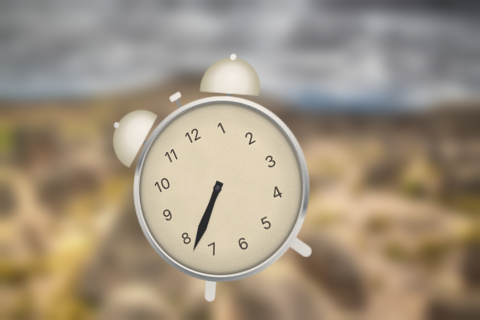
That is **7:38**
